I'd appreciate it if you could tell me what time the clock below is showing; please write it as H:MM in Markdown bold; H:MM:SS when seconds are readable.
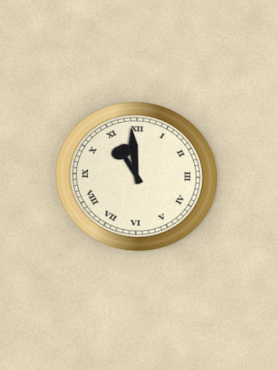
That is **10:59**
